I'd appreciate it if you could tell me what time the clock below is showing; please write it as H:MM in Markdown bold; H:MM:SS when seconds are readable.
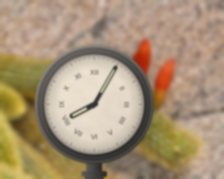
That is **8:05**
